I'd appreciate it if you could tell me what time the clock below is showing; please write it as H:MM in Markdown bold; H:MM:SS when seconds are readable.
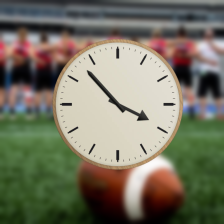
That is **3:53**
